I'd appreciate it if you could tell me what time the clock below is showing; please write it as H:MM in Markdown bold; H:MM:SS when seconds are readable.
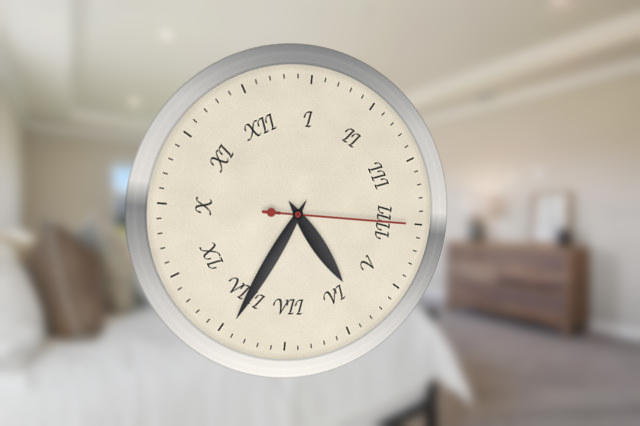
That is **5:39:20**
